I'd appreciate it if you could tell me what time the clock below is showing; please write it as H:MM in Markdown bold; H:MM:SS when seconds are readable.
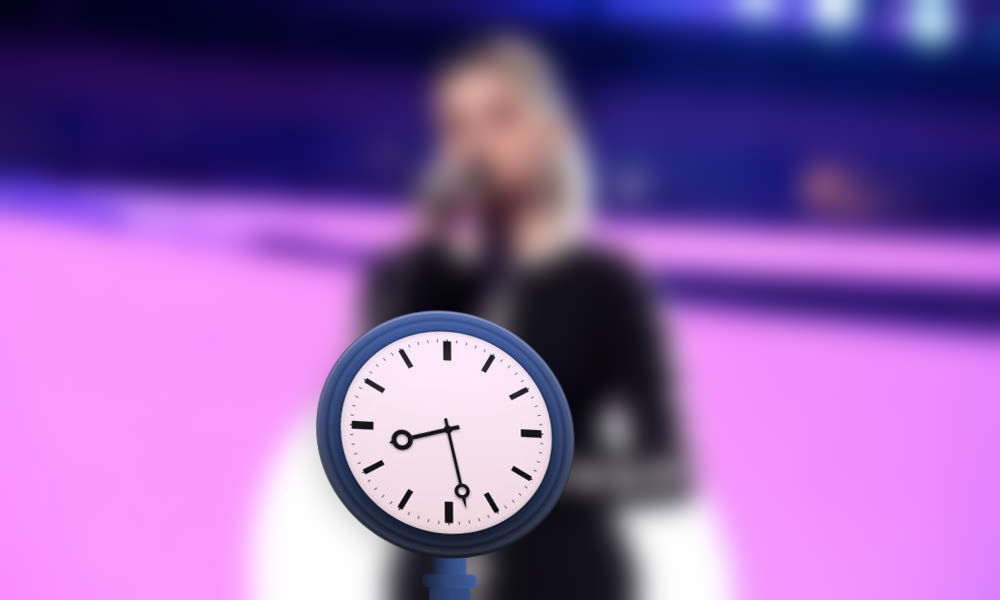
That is **8:28**
